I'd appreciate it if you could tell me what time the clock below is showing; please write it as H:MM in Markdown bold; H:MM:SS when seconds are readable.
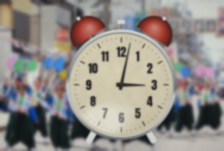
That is **3:02**
